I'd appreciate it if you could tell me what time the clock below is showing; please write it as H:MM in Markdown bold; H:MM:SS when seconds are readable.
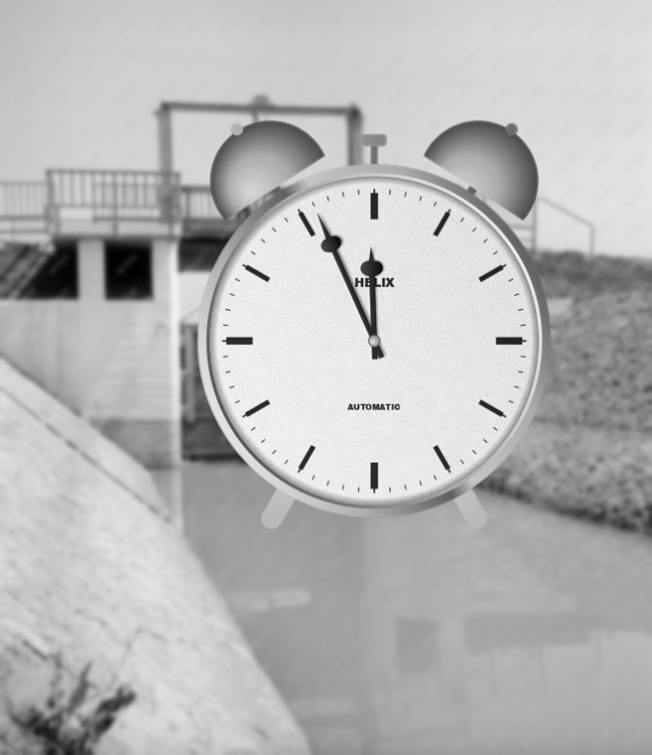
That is **11:56**
